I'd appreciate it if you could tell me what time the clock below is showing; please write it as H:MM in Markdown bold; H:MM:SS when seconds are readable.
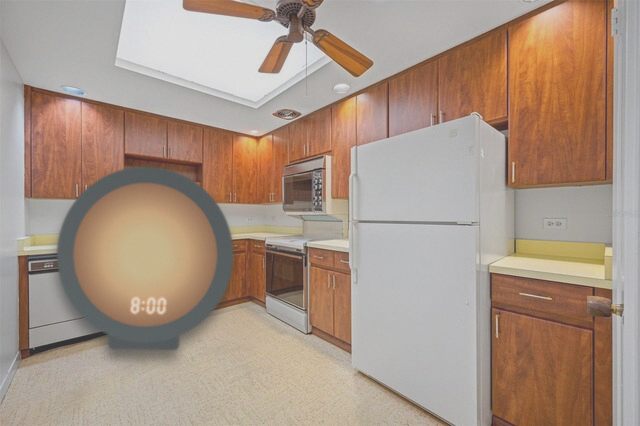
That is **8:00**
